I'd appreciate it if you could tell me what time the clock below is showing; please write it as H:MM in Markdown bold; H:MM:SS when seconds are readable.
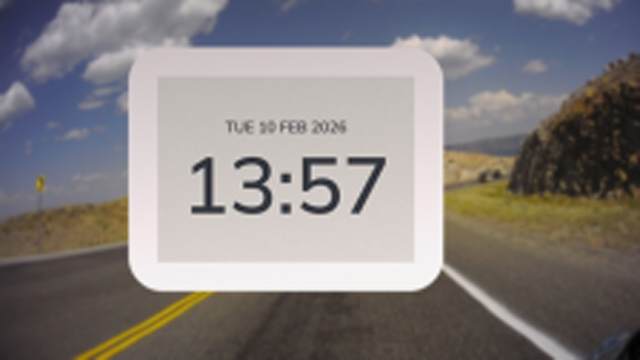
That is **13:57**
